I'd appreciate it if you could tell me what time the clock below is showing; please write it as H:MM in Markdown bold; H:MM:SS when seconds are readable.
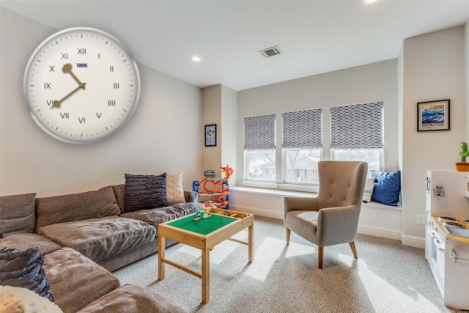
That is **10:39**
